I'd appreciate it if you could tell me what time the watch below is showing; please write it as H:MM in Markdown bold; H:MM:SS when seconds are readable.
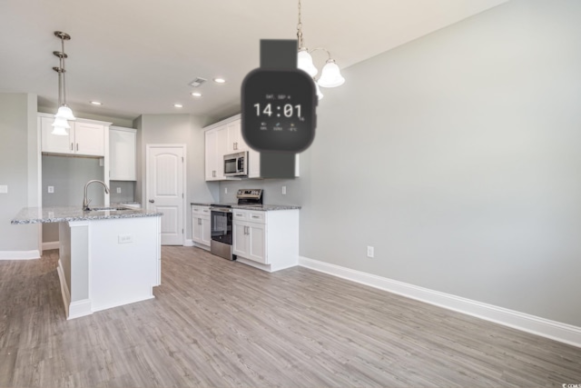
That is **14:01**
